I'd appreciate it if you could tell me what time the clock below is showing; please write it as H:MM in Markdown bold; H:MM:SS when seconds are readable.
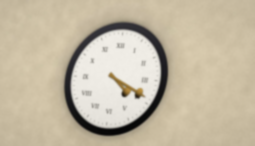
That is **4:19**
